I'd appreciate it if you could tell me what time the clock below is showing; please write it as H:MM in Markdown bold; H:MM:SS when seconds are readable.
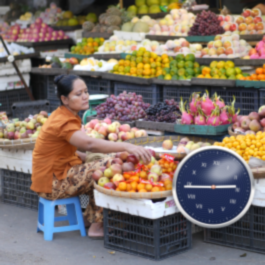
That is **2:44**
